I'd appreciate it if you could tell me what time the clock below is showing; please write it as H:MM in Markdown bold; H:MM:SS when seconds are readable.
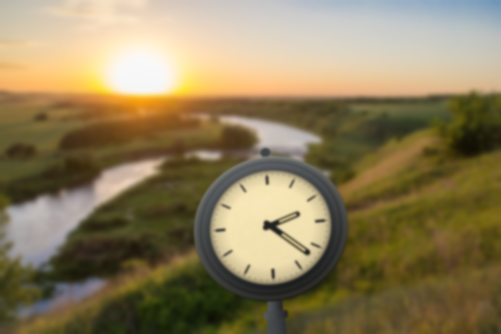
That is **2:22**
